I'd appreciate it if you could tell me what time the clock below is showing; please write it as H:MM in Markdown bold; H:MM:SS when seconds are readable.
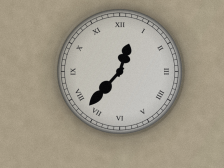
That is **12:37**
